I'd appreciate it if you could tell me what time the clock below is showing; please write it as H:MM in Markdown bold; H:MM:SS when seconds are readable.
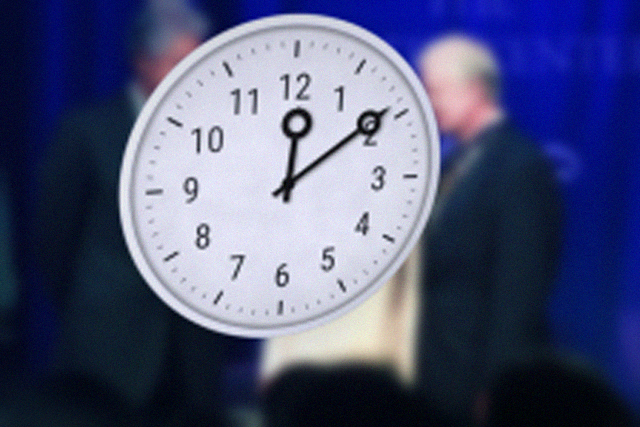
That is **12:09**
